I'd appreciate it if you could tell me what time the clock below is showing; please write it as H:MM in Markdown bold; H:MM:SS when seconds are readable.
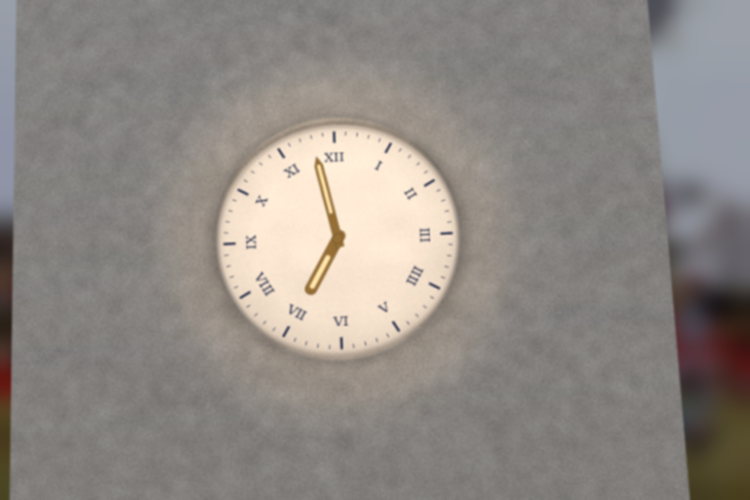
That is **6:58**
